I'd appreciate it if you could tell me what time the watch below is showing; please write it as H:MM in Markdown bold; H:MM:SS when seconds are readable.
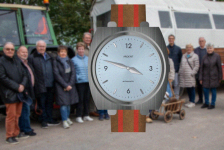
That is **3:48**
